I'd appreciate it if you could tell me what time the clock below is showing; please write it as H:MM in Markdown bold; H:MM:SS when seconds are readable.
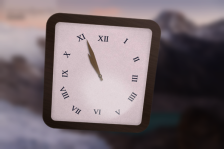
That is **10:56**
